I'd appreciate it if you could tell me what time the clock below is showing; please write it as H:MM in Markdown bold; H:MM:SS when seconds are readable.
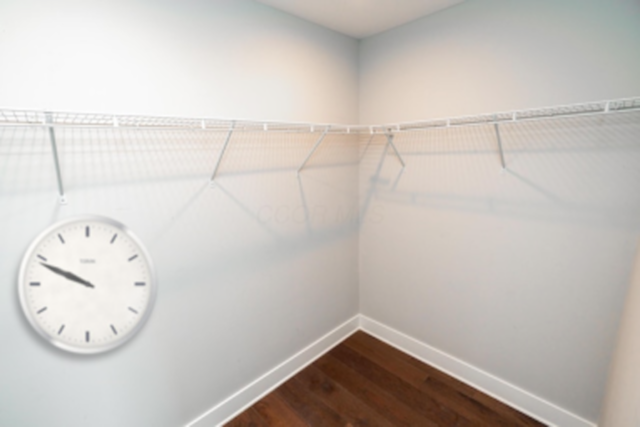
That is **9:49**
